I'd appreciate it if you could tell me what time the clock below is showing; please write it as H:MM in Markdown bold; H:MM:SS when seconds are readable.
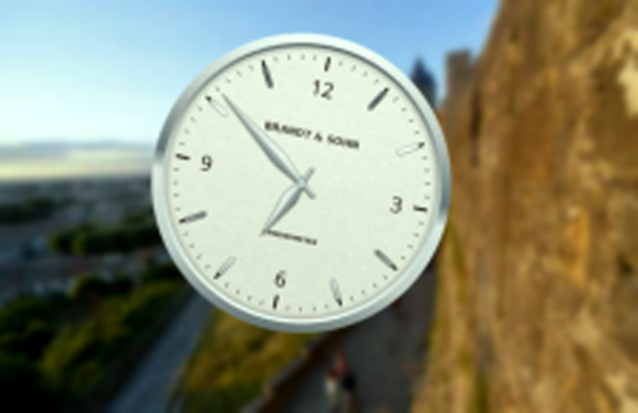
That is **6:51**
